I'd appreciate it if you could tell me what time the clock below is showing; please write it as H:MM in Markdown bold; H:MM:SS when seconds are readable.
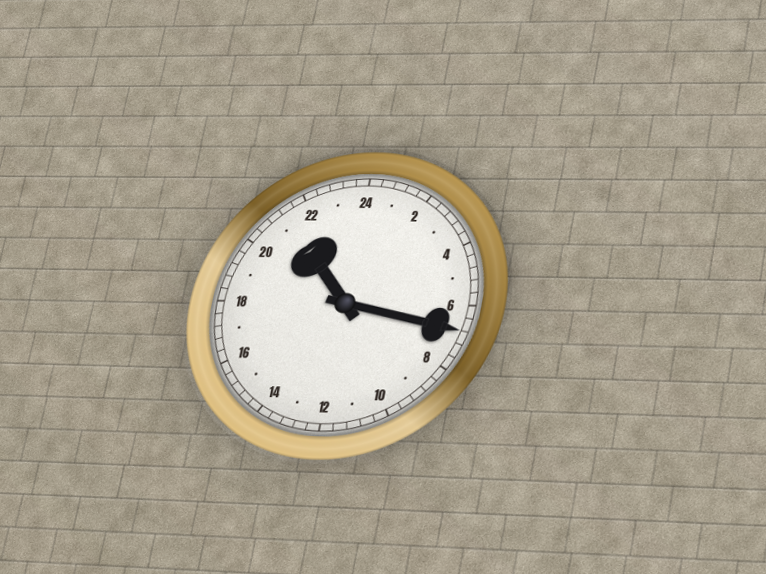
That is **21:17**
